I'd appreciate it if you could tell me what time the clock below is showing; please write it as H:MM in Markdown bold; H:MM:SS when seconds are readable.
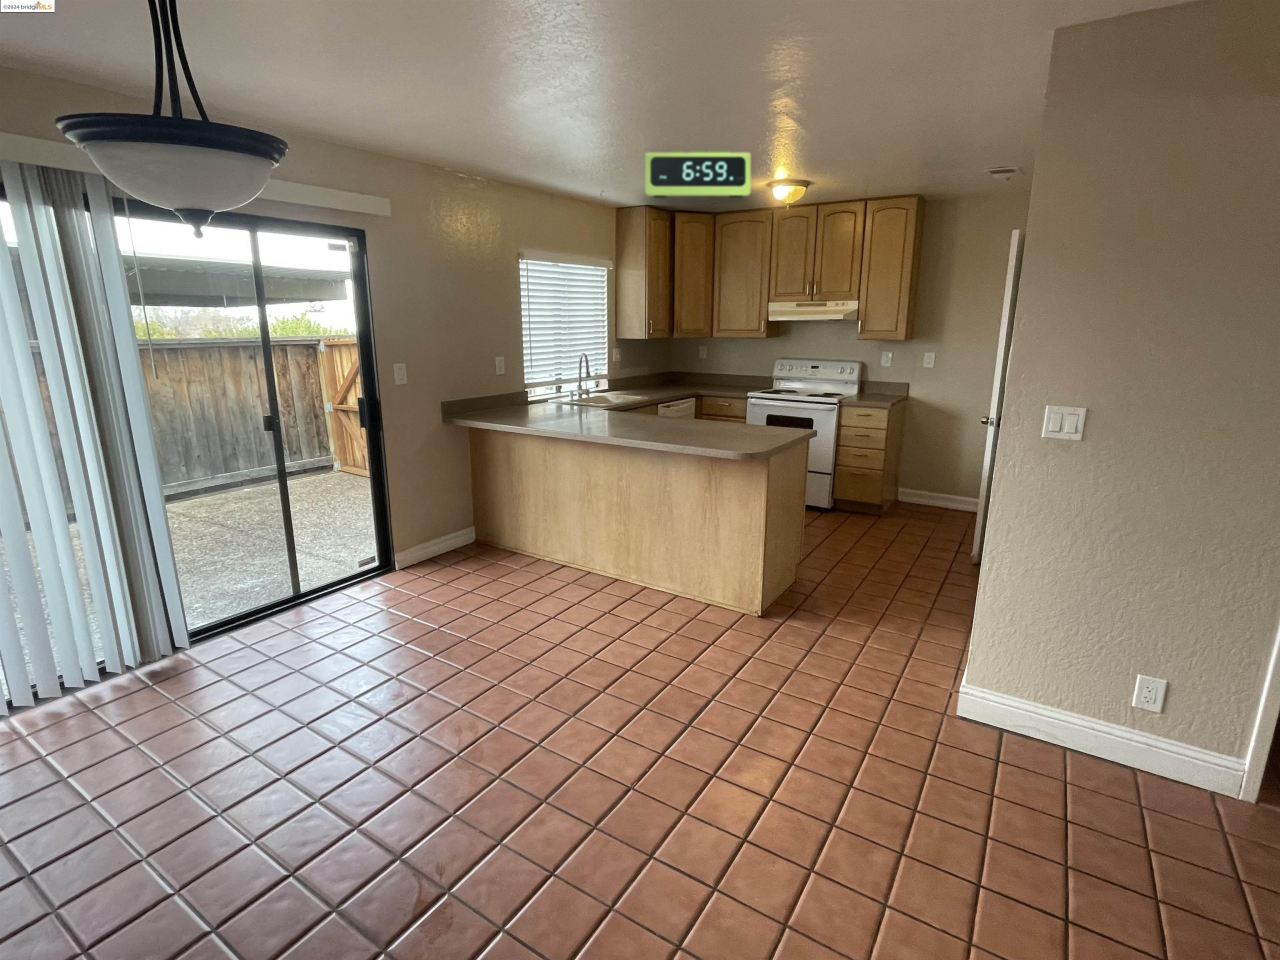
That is **6:59**
